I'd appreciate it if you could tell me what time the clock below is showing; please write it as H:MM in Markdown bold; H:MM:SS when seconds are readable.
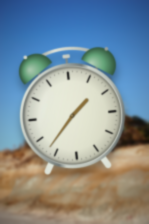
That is **1:37**
